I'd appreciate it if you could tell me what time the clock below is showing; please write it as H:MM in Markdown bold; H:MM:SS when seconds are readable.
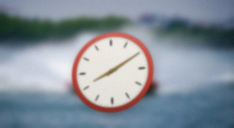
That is **8:10**
